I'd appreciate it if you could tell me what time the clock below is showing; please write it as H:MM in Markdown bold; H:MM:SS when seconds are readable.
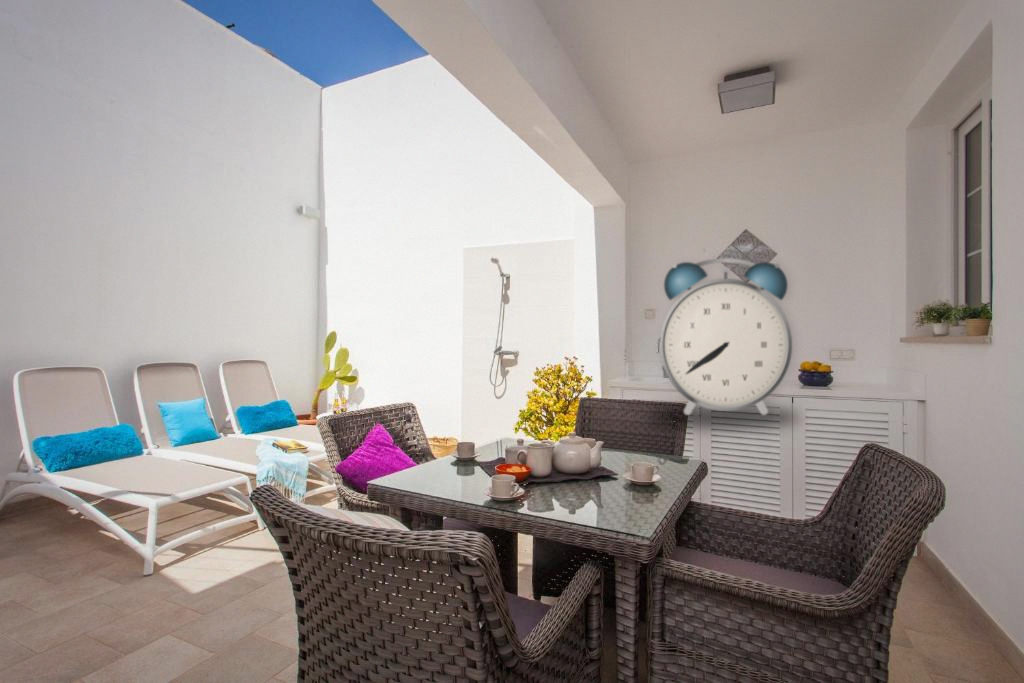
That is **7:39**
